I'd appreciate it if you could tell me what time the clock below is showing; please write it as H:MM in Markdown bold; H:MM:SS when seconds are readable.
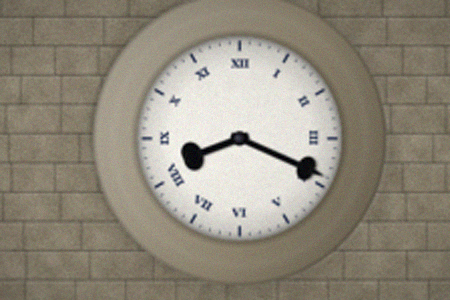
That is **8:19**
